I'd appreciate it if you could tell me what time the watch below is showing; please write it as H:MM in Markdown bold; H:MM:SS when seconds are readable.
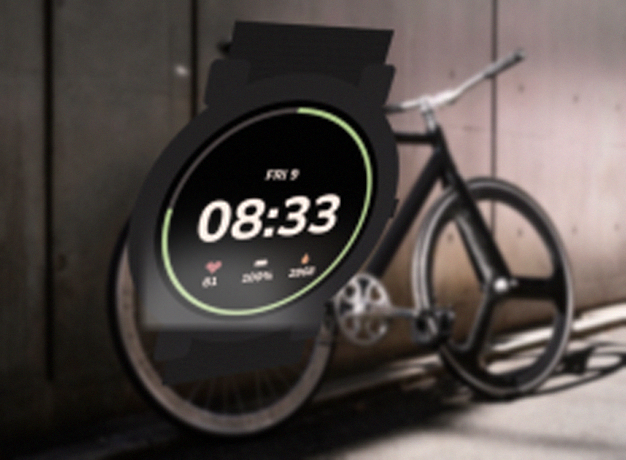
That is **8:33**
